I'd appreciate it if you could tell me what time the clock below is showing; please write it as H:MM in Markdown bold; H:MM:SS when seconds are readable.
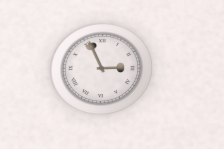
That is **2:56**
